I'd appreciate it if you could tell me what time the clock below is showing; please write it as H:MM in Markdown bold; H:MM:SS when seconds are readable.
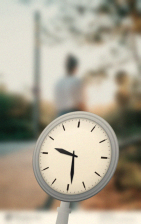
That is **9:29**
